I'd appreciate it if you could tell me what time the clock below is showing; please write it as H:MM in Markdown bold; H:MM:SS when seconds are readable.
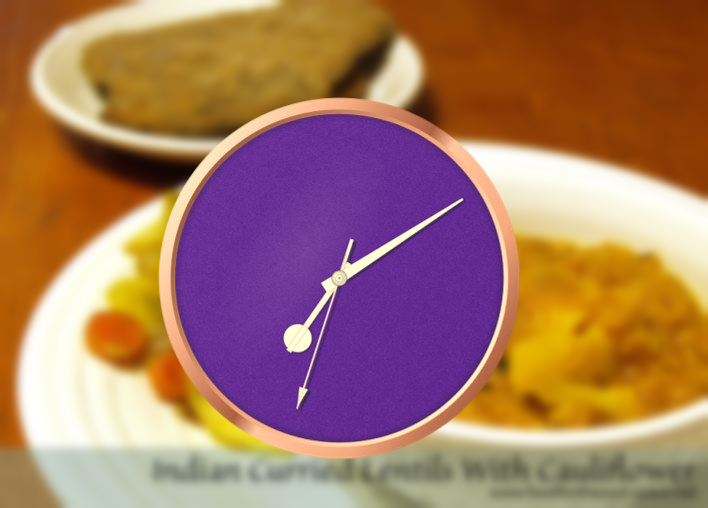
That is **7:09:33**
